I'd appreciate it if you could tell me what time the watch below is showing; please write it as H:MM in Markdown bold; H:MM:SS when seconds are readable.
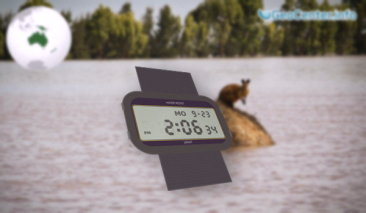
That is **2:06:34**
